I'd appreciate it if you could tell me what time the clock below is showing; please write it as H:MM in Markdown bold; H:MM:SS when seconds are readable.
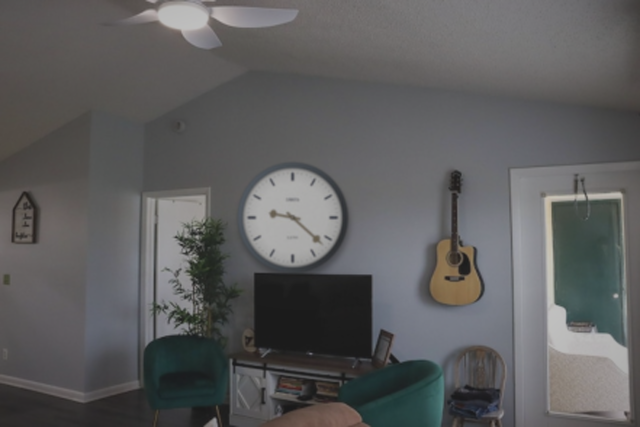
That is **9:22**
